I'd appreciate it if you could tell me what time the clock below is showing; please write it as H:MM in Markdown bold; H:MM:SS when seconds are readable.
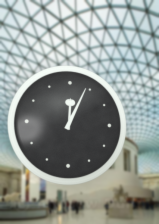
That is **12:04**
